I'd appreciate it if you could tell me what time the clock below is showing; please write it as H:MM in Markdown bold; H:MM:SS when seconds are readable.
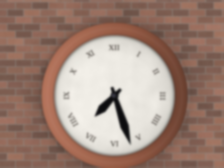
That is **7:27**
